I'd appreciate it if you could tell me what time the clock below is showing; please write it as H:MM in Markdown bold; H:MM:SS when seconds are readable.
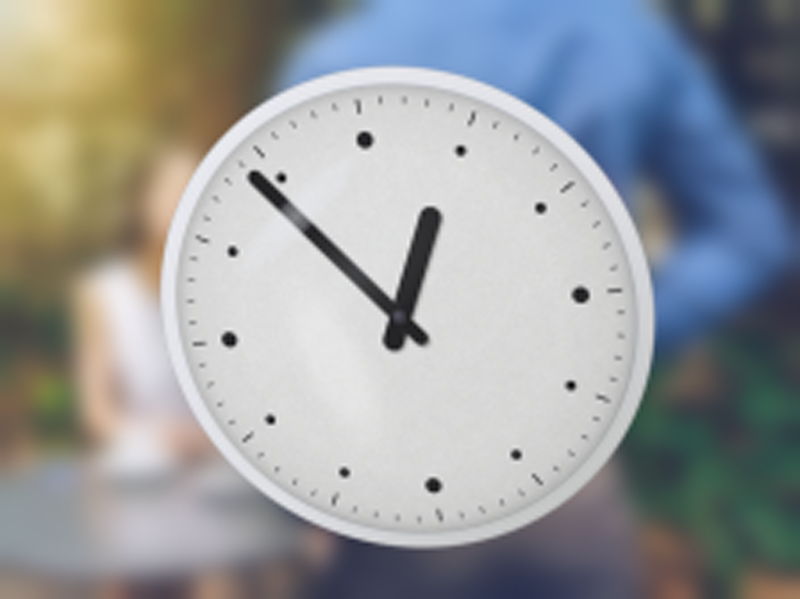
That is **12:54**
